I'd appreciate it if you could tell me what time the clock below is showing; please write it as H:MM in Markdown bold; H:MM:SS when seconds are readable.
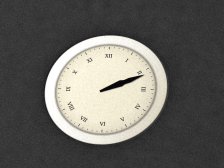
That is **2:11**
